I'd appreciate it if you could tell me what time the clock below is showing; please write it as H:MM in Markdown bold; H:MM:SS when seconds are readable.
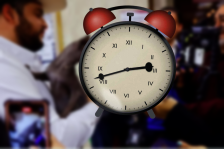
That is **2:42**
